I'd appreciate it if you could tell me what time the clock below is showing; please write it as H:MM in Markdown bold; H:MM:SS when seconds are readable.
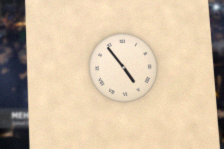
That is **4:54**
